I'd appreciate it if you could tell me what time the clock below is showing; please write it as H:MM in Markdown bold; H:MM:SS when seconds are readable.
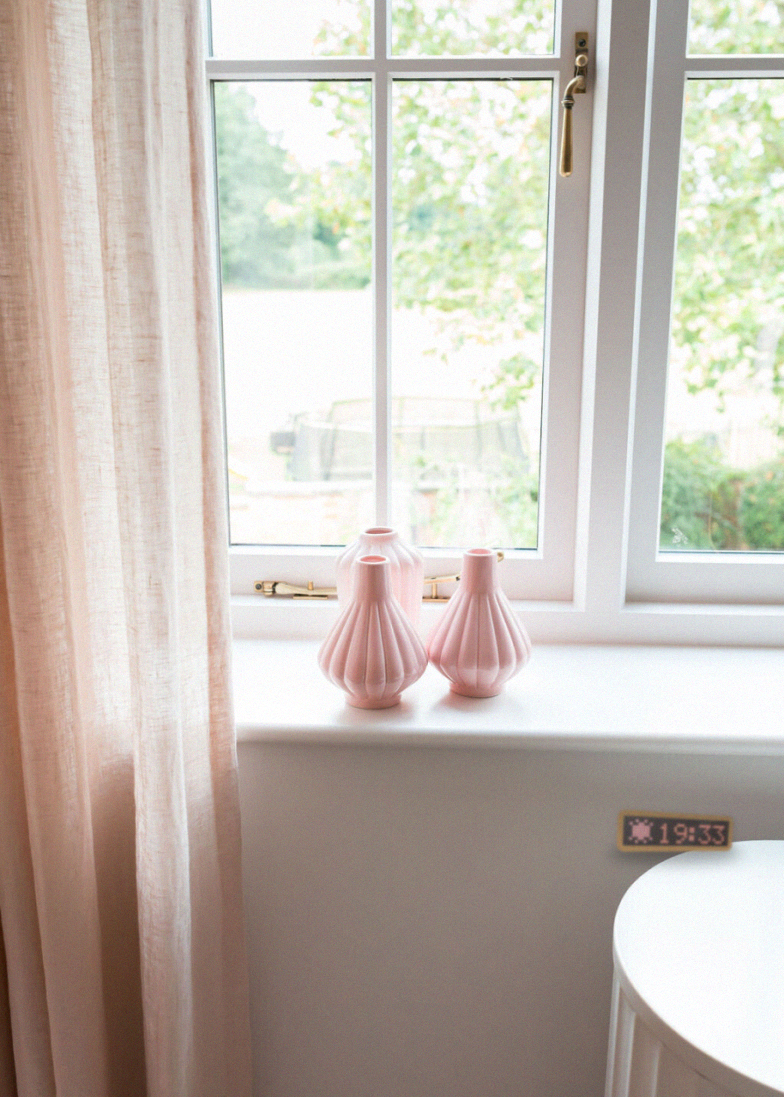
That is **19:33**
